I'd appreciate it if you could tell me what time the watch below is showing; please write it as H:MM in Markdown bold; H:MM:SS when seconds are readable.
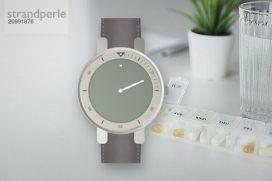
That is **2:11**
